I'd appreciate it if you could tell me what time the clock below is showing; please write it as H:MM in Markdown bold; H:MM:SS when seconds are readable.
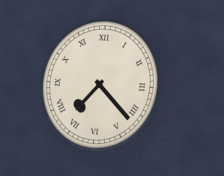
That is **7:22**
